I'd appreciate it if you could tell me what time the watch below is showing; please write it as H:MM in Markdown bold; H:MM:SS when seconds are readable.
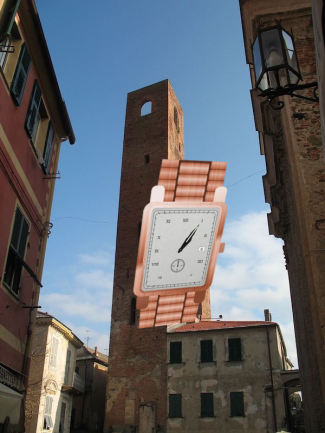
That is **1:05**
